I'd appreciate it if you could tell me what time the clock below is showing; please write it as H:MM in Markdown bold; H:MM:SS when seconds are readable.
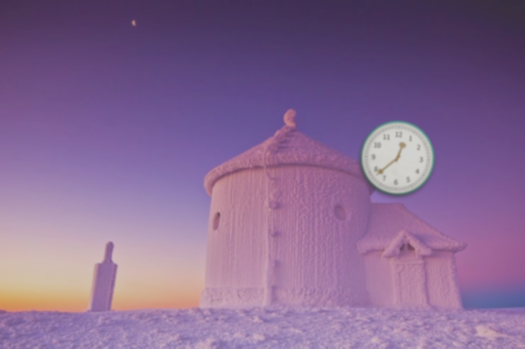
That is **12:38**
